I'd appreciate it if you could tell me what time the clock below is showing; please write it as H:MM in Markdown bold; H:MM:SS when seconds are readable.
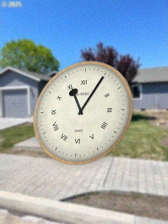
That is **11:05**
